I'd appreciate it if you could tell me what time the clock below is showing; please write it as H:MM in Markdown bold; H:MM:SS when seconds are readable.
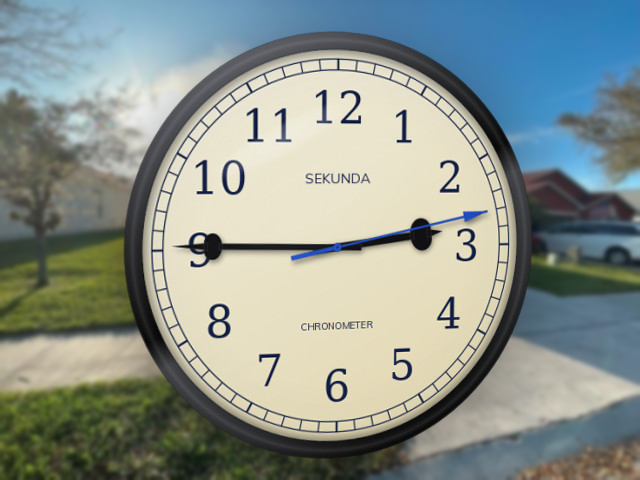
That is **2:45:13**
